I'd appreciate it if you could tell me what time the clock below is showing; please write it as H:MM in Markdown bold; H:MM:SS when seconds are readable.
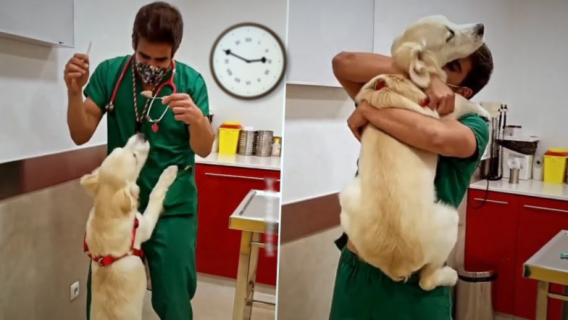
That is **2:49**
